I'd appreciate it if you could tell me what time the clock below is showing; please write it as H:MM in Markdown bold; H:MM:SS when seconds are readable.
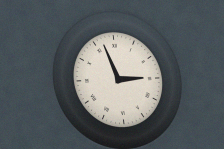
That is **2:57**
